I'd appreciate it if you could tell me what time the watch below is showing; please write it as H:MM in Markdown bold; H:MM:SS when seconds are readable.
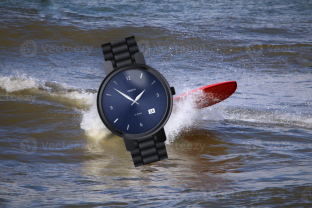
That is **1:53**
